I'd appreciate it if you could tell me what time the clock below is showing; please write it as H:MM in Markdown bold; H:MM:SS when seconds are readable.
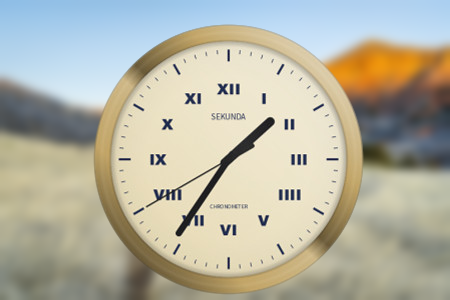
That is **1:35:40**
